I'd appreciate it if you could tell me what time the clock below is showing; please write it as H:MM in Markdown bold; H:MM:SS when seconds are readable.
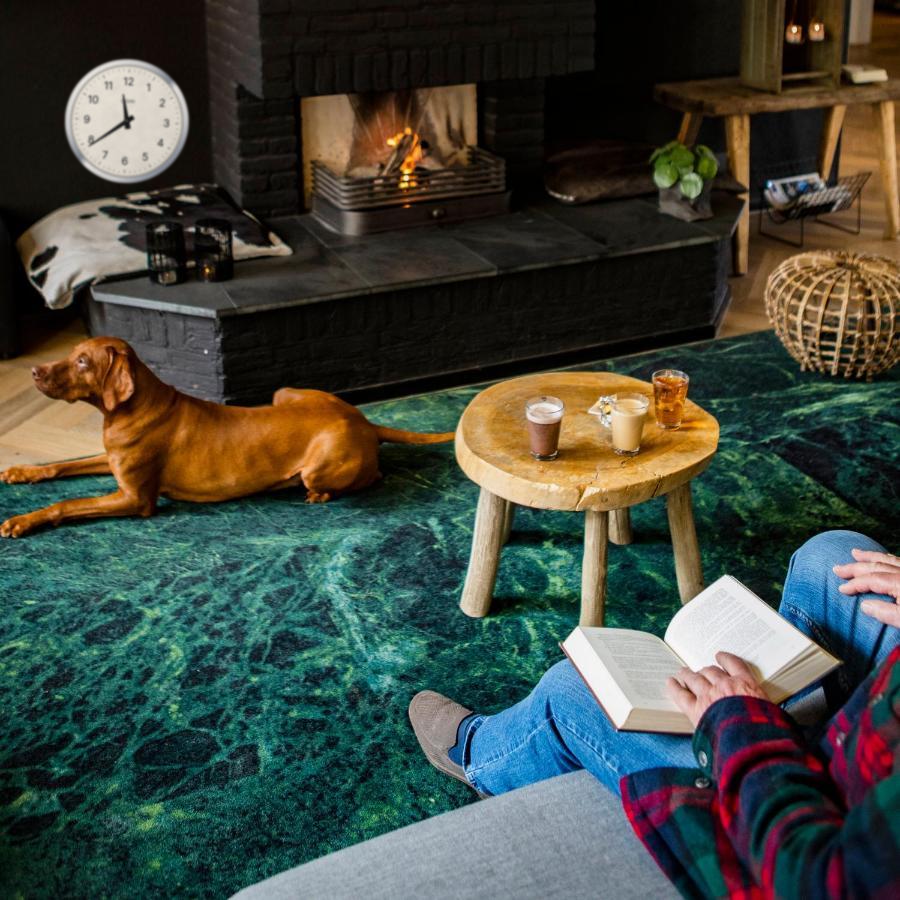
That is **11:39**
